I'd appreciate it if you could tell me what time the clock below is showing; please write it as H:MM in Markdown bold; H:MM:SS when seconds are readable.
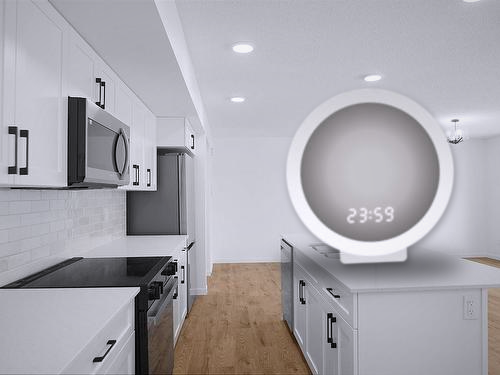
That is **23:59**
